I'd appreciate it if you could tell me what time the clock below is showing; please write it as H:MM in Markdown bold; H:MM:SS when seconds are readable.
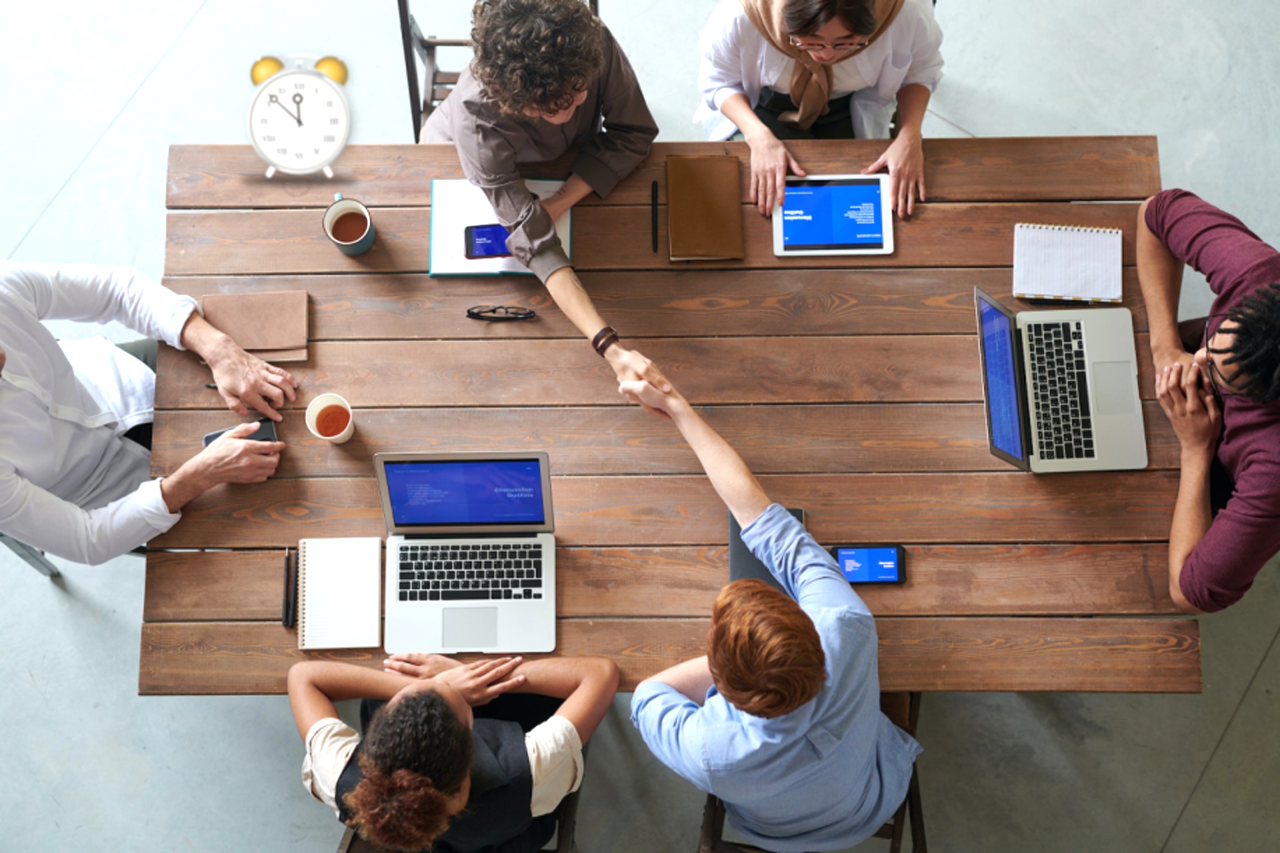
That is **11:52**
